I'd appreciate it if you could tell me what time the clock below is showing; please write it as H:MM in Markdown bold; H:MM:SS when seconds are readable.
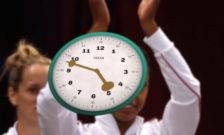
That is **4:48**
